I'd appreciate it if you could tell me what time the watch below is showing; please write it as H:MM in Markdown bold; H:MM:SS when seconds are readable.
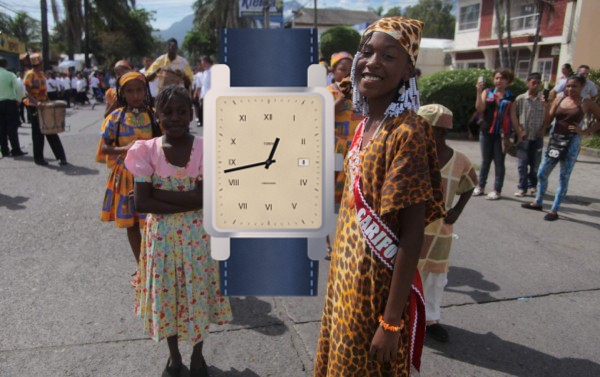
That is **12:43**
